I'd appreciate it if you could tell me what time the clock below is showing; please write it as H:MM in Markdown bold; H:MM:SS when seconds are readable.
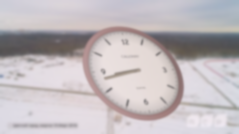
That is **8:43**
